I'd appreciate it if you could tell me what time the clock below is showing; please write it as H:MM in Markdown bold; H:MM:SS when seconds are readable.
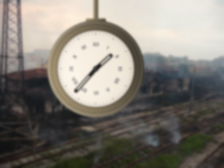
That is **1:37**
